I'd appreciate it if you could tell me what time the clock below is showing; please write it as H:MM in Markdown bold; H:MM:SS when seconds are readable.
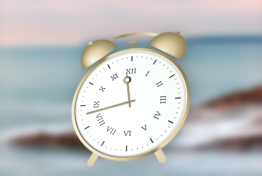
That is **11:43**
